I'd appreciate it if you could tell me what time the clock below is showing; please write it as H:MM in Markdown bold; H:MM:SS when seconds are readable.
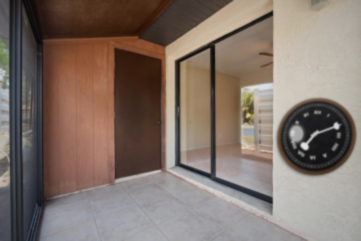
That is **7:11**
